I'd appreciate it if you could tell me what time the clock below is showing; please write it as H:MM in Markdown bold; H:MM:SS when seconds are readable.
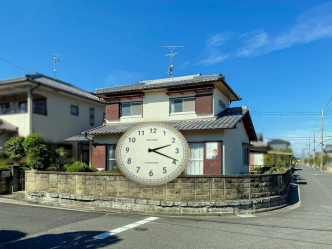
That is **2:19**
